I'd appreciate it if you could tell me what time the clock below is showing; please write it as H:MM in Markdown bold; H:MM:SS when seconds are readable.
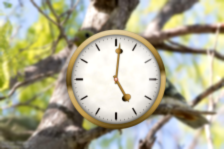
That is **5:01**
